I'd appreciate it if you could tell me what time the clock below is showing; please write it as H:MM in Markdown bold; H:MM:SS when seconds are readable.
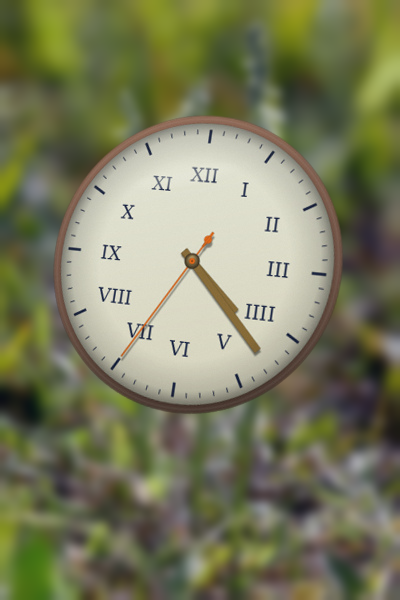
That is **4:22:35**
